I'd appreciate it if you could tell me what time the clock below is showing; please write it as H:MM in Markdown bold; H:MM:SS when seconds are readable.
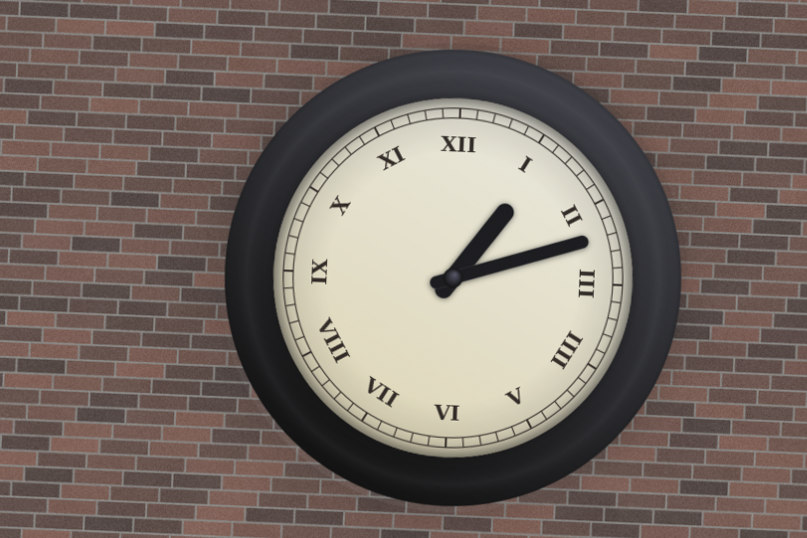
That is **1:12**
